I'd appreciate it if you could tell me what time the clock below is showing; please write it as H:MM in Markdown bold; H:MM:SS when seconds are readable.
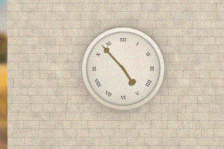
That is **4:53**
